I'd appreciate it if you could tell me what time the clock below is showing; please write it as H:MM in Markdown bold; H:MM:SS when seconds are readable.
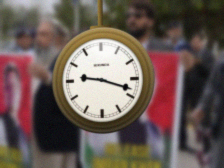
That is **9:18**
